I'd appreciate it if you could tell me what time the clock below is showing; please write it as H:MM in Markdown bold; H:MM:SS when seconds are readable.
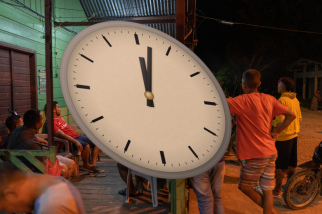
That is **12:02**
